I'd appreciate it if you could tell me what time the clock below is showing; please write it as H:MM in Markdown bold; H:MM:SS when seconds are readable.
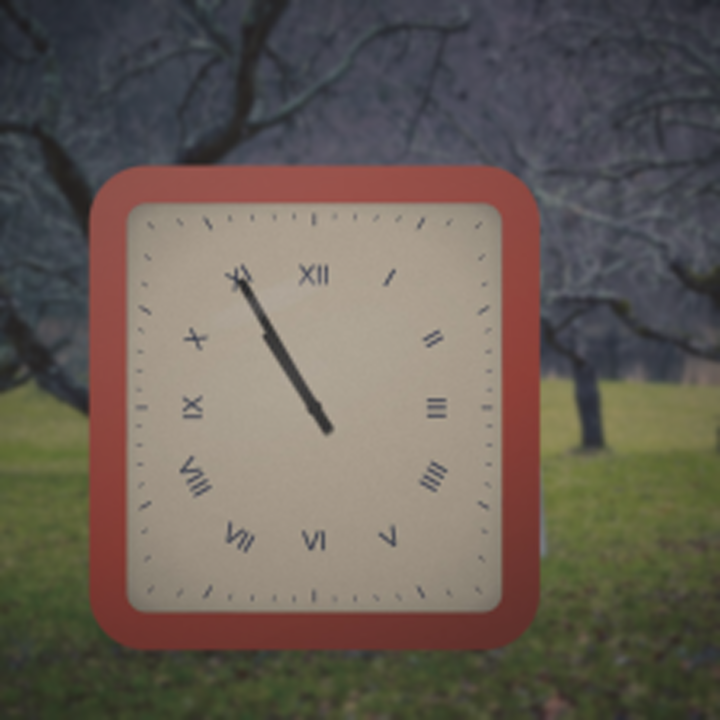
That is **10:55**
